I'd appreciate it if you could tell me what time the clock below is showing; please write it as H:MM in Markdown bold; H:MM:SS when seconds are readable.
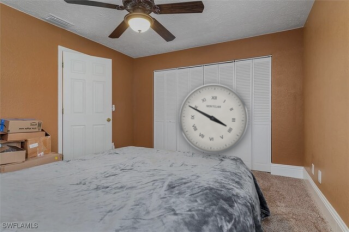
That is **3:49**
